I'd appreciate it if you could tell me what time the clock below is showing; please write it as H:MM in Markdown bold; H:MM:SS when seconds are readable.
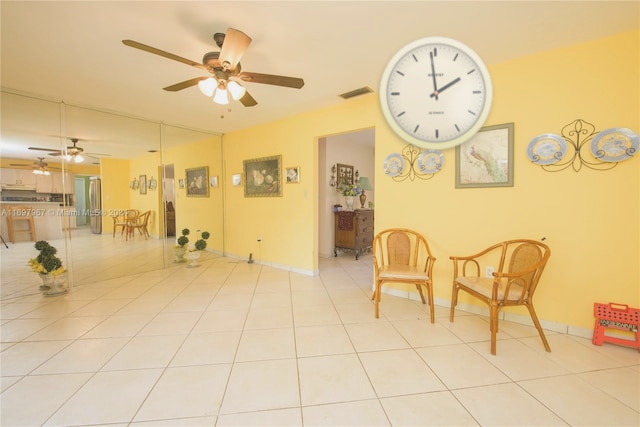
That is **1:59**
